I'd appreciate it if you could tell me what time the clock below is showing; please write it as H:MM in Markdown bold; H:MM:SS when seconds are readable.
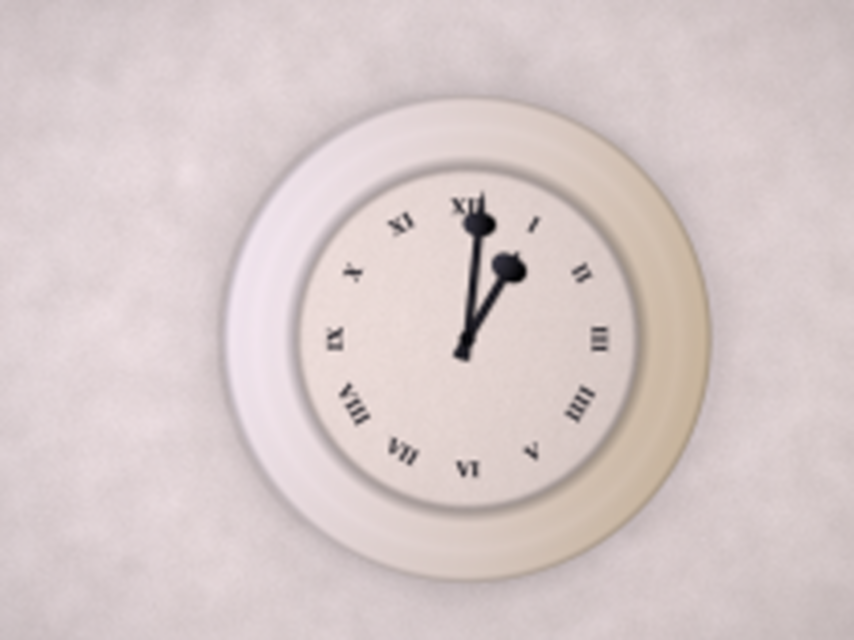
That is **1:01**
